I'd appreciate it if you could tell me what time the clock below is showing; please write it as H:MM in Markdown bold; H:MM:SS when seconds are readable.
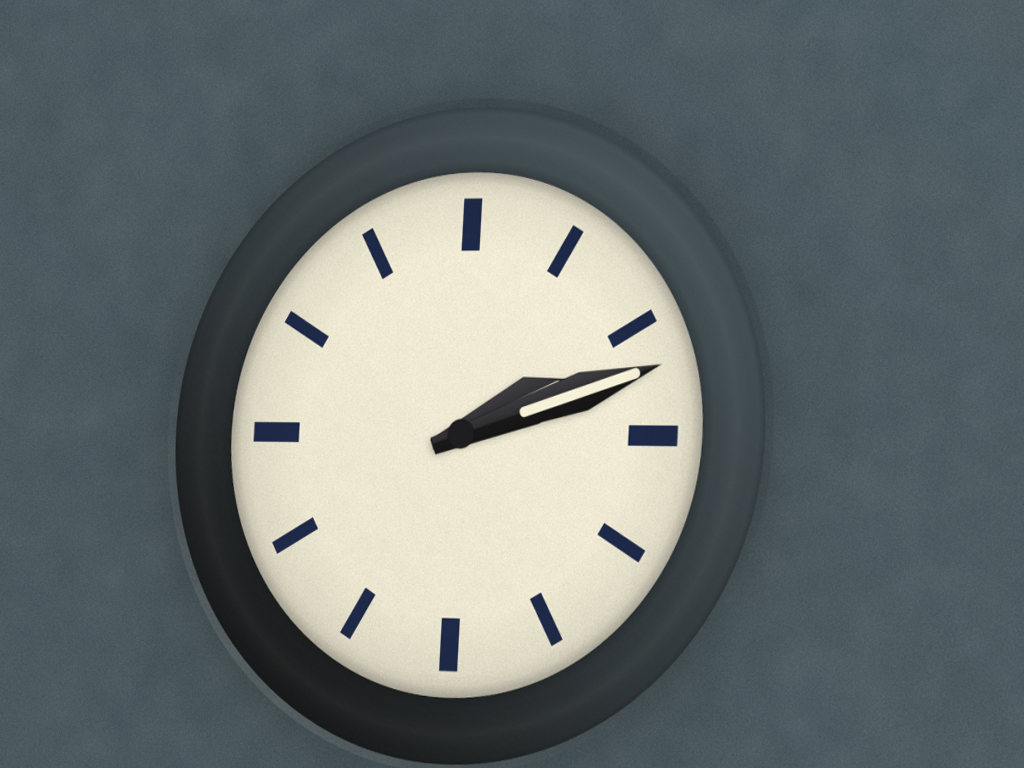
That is **2:12**
